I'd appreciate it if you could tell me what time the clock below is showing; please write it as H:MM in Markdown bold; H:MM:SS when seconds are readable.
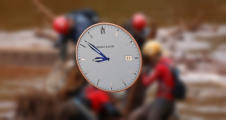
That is **8:52**
